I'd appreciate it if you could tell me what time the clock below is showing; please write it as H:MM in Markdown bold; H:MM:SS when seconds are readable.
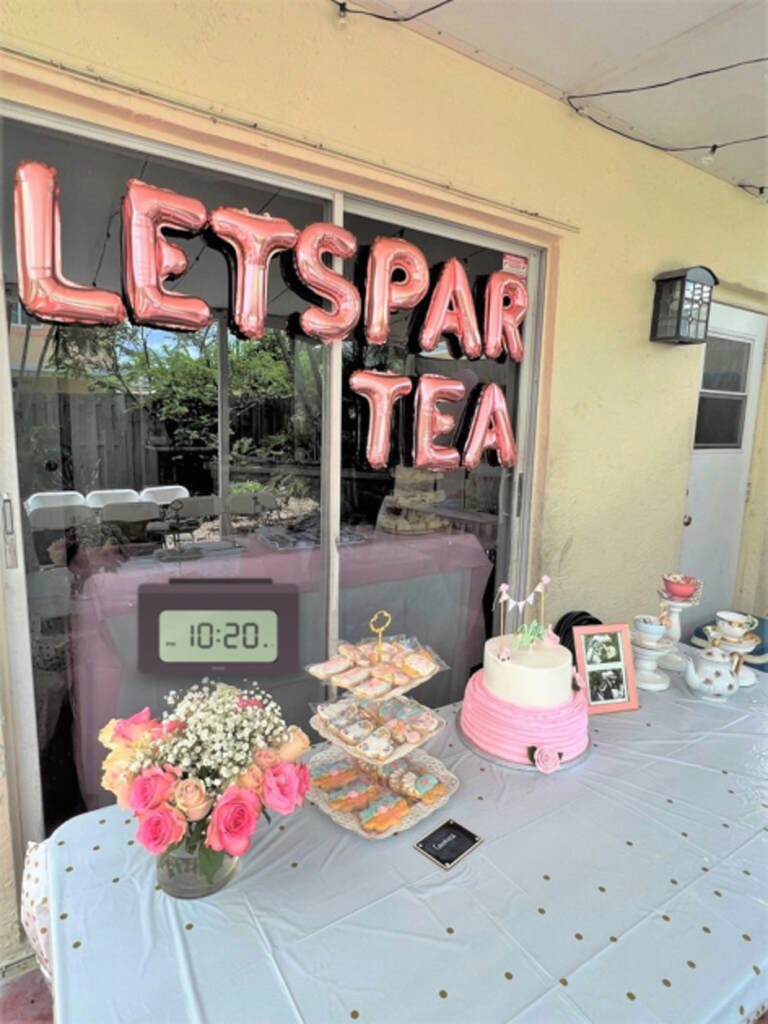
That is **10:20**
